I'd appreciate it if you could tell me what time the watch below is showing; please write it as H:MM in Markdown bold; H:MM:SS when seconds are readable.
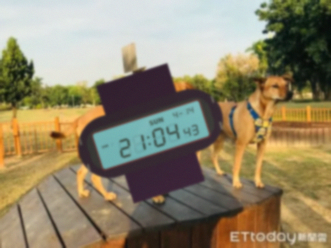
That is **21:04**
